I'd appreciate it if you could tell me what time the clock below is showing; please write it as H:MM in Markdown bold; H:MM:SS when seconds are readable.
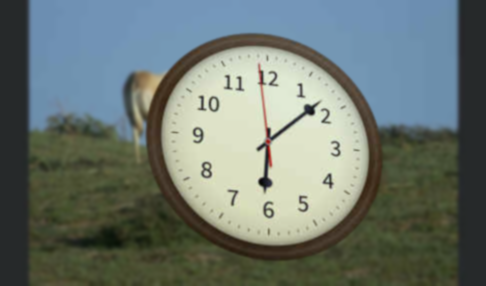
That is **6:07:59**
